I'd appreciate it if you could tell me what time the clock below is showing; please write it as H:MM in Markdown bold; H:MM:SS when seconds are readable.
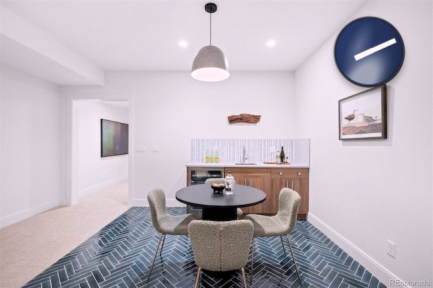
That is **8:11**
